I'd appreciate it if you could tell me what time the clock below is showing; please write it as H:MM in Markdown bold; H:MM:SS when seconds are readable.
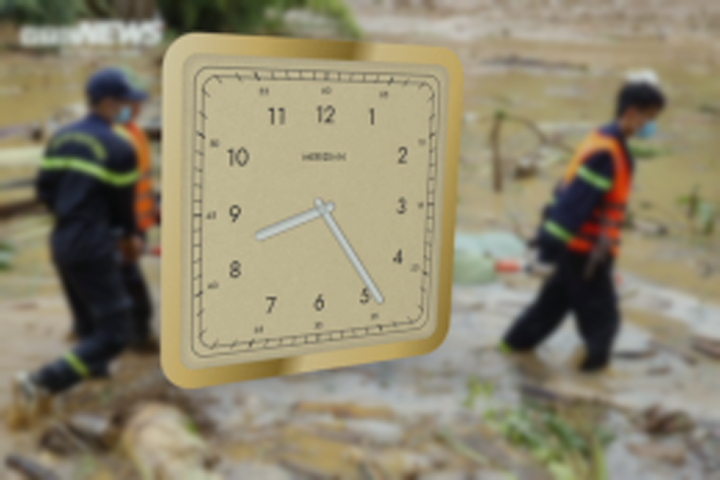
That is **8:24**
